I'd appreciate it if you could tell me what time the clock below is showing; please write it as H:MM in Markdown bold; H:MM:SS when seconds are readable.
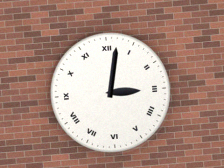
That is **3:02**
